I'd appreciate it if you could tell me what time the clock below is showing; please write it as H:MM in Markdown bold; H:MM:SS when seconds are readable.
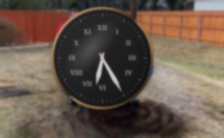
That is **6:25**
